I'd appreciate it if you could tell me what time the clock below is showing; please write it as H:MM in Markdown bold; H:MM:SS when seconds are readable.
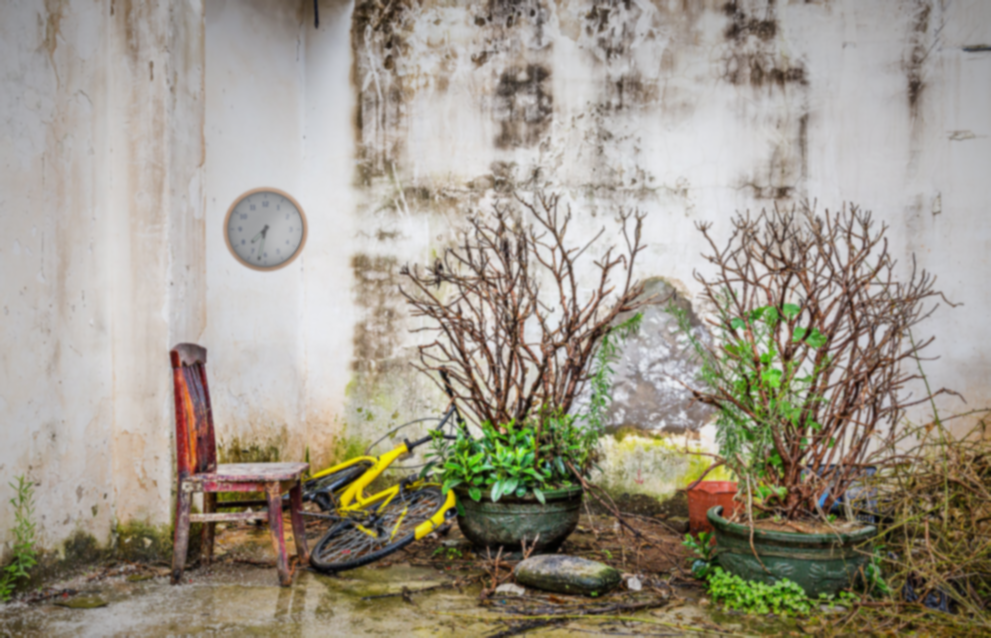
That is **7:32**
